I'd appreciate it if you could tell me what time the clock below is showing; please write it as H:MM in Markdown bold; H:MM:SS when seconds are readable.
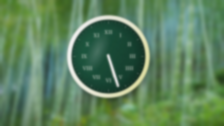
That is **5:27**
